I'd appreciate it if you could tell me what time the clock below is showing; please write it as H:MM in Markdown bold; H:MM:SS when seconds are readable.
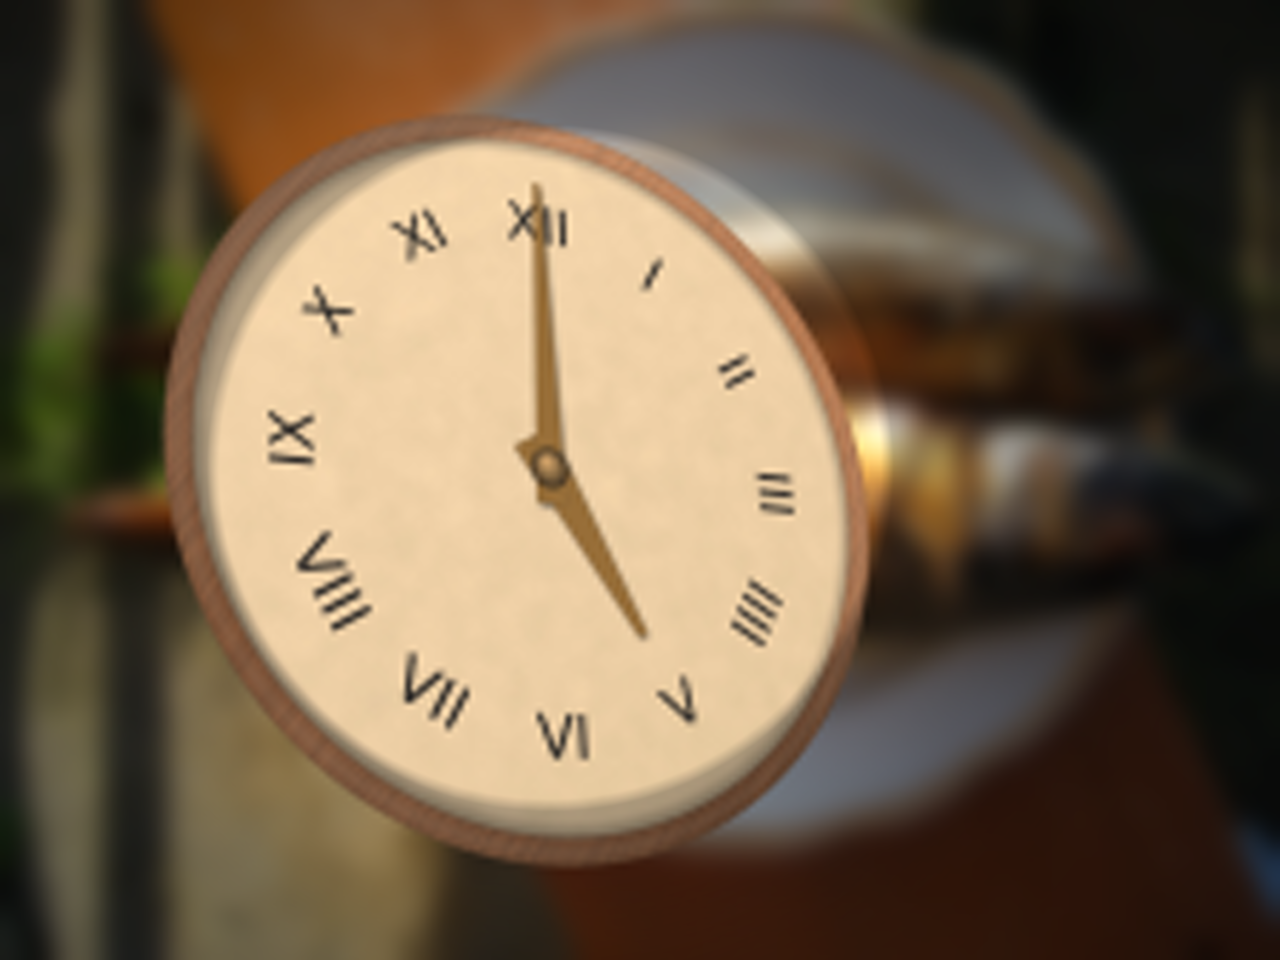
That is **5:00**
